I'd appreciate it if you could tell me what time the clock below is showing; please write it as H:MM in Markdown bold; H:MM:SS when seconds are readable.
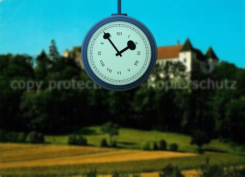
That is **1:54**
